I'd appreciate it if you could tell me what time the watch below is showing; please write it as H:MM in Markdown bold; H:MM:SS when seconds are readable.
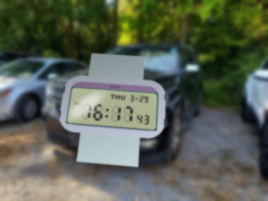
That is **16:17:43**
